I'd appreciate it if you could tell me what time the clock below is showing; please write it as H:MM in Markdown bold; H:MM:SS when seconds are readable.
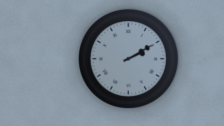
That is **2:10**
